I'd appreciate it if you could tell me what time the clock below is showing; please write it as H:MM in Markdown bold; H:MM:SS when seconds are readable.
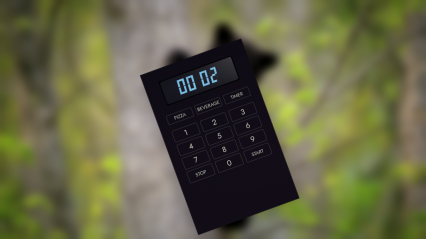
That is **0:02**
